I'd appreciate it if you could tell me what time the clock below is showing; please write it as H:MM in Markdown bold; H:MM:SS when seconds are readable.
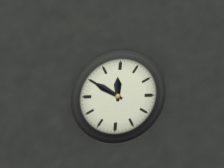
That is **11:50**
